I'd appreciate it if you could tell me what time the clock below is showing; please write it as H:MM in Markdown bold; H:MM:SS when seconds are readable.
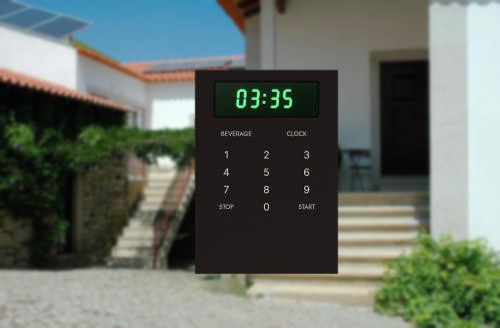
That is **3:35**
